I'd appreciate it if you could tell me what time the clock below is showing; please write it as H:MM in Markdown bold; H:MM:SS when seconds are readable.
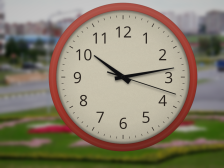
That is **10:13:18**
